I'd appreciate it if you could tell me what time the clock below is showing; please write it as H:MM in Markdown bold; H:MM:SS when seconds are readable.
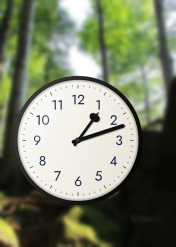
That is **1:12**
